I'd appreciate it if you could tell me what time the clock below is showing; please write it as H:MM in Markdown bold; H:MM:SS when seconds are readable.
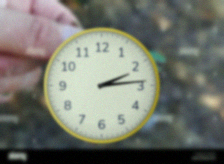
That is **2:14**
